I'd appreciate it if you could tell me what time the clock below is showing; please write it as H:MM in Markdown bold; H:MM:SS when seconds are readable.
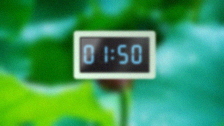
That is **1:50**
